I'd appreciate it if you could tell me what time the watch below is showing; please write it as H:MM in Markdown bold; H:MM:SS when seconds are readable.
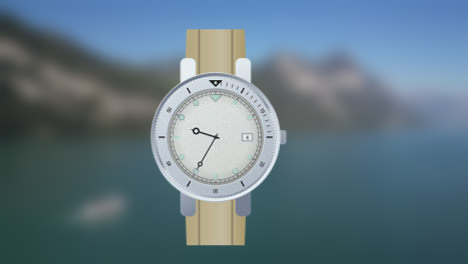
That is **9:35**
